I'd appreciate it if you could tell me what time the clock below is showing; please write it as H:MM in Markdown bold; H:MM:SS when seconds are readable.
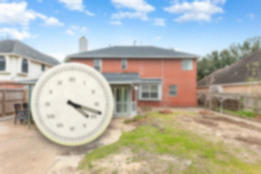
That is **4:18**
